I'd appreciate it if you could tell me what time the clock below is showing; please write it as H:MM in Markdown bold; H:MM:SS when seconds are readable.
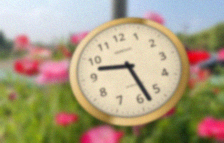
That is **9:28**
